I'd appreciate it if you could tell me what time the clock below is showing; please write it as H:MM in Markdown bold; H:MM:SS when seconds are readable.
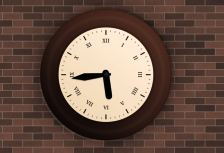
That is **5:44**
